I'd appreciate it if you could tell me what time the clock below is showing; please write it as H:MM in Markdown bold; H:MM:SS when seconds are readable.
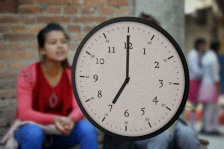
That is **7:00**
